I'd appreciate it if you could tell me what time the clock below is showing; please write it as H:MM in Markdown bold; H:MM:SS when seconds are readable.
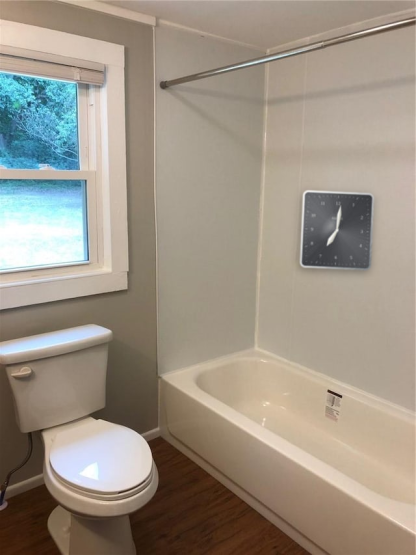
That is **7:01**
